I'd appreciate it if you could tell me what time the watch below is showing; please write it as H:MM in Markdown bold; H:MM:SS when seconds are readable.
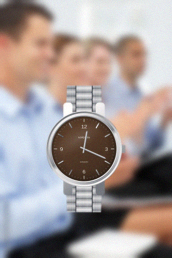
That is **12:19**
